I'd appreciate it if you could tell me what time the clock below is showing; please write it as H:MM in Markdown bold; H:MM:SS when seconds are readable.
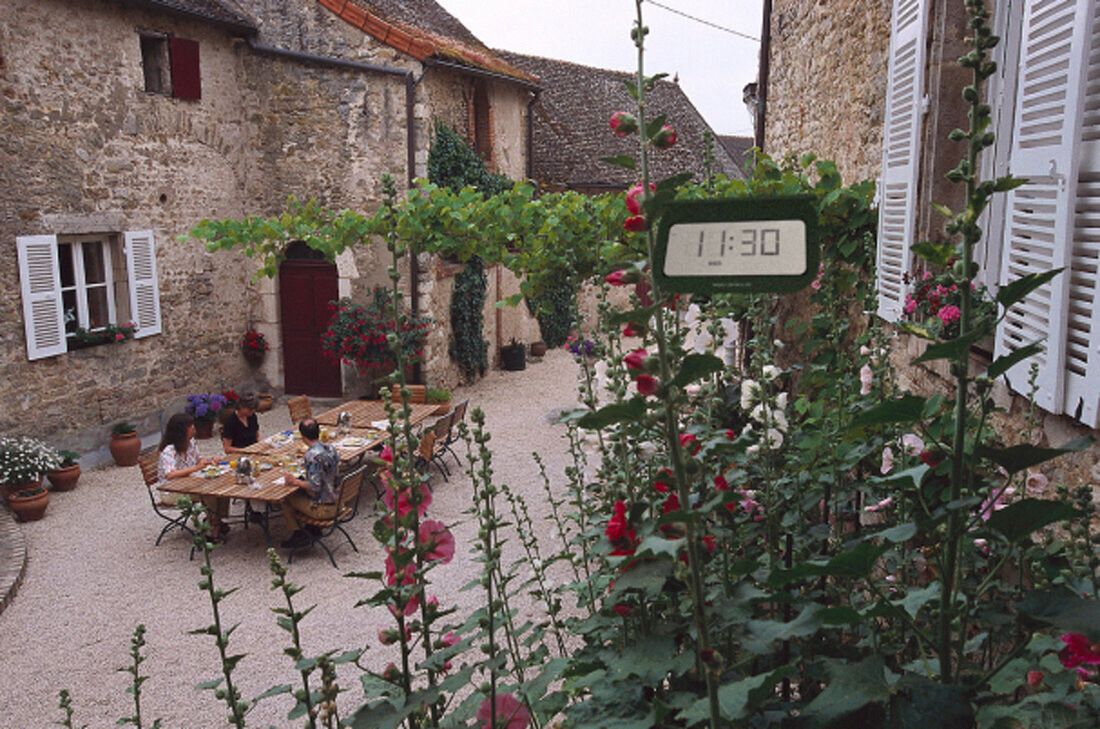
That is **11:30**
